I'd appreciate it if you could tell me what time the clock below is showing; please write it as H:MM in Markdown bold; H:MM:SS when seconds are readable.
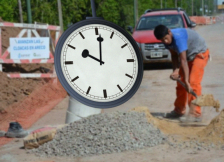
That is **10:01**
